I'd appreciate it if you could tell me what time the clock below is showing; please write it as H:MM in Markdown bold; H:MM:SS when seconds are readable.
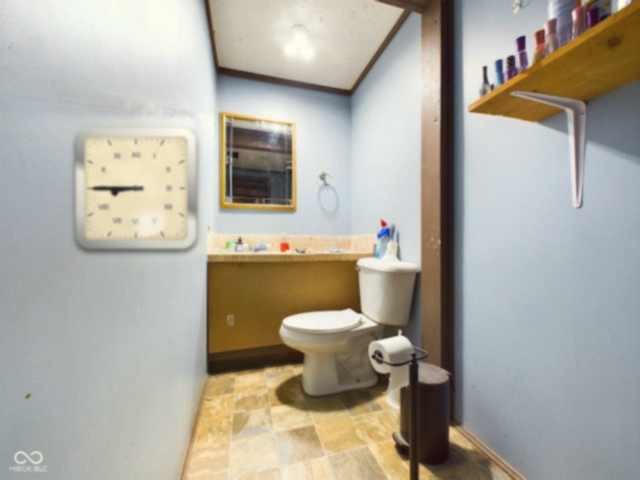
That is **8:45**
